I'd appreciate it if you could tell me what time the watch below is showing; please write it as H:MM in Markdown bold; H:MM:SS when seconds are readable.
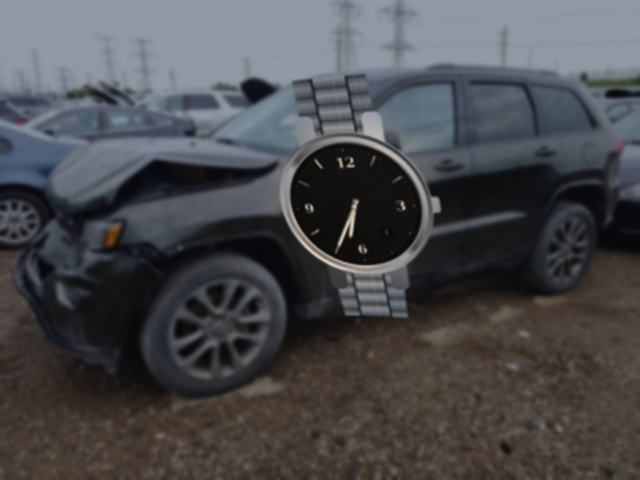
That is **6:35**
